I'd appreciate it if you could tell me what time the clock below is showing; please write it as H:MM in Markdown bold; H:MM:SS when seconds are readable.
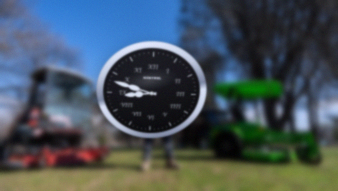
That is **8:48**
